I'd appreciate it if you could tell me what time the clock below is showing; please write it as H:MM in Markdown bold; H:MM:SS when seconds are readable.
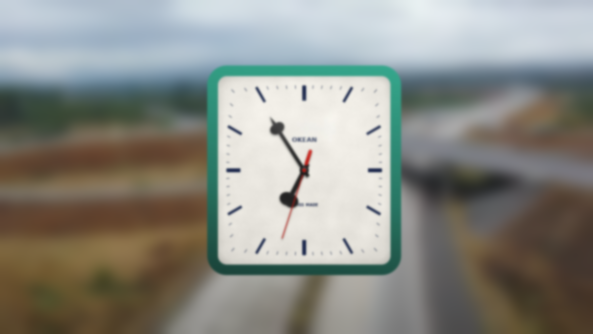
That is **6:54:33**
